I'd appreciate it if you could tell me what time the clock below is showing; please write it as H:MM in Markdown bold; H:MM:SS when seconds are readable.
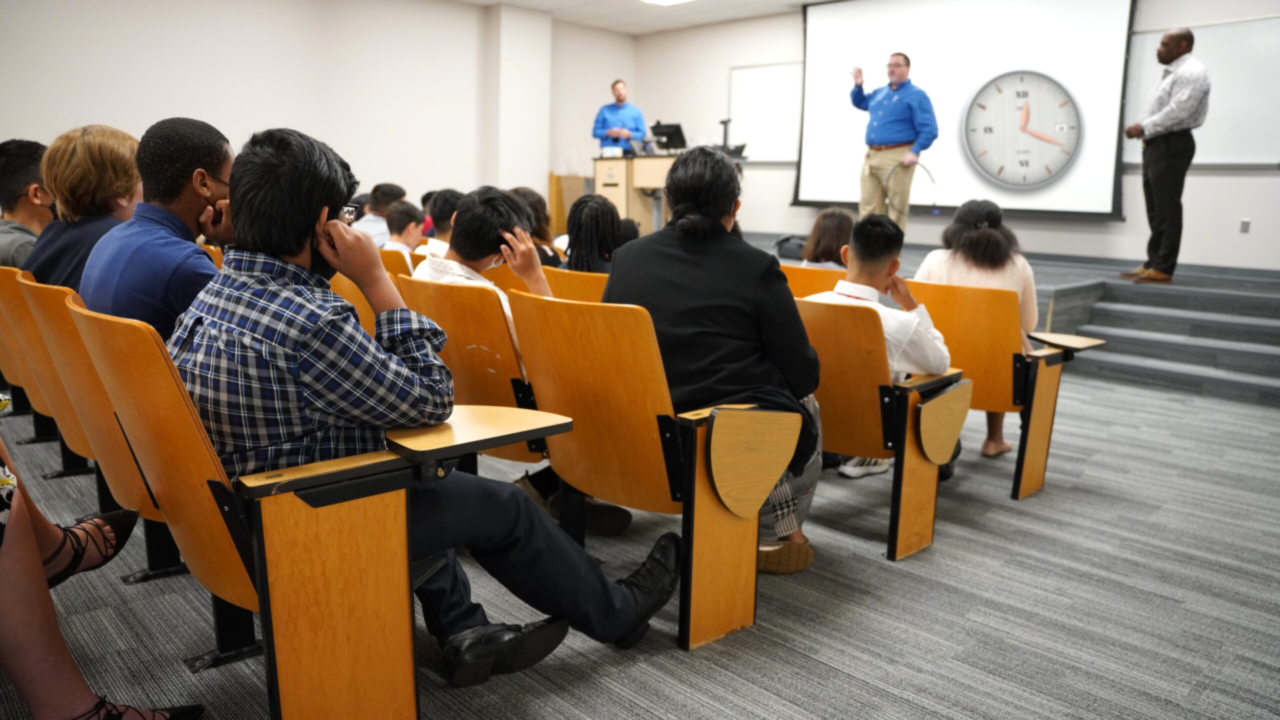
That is **12:19**
